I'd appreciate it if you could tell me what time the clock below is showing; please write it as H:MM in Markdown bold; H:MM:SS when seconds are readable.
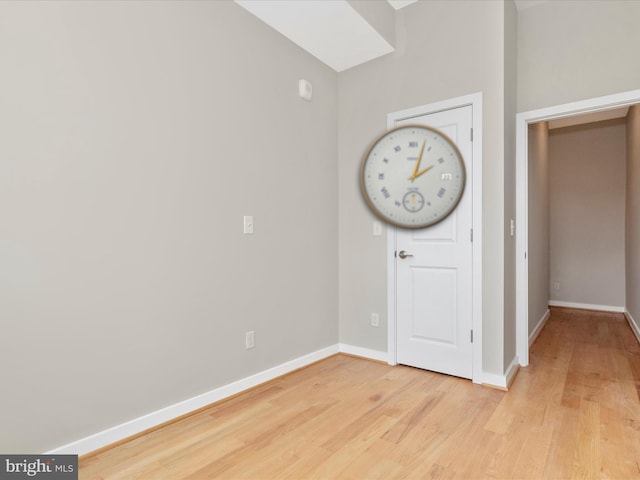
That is **2:03**
